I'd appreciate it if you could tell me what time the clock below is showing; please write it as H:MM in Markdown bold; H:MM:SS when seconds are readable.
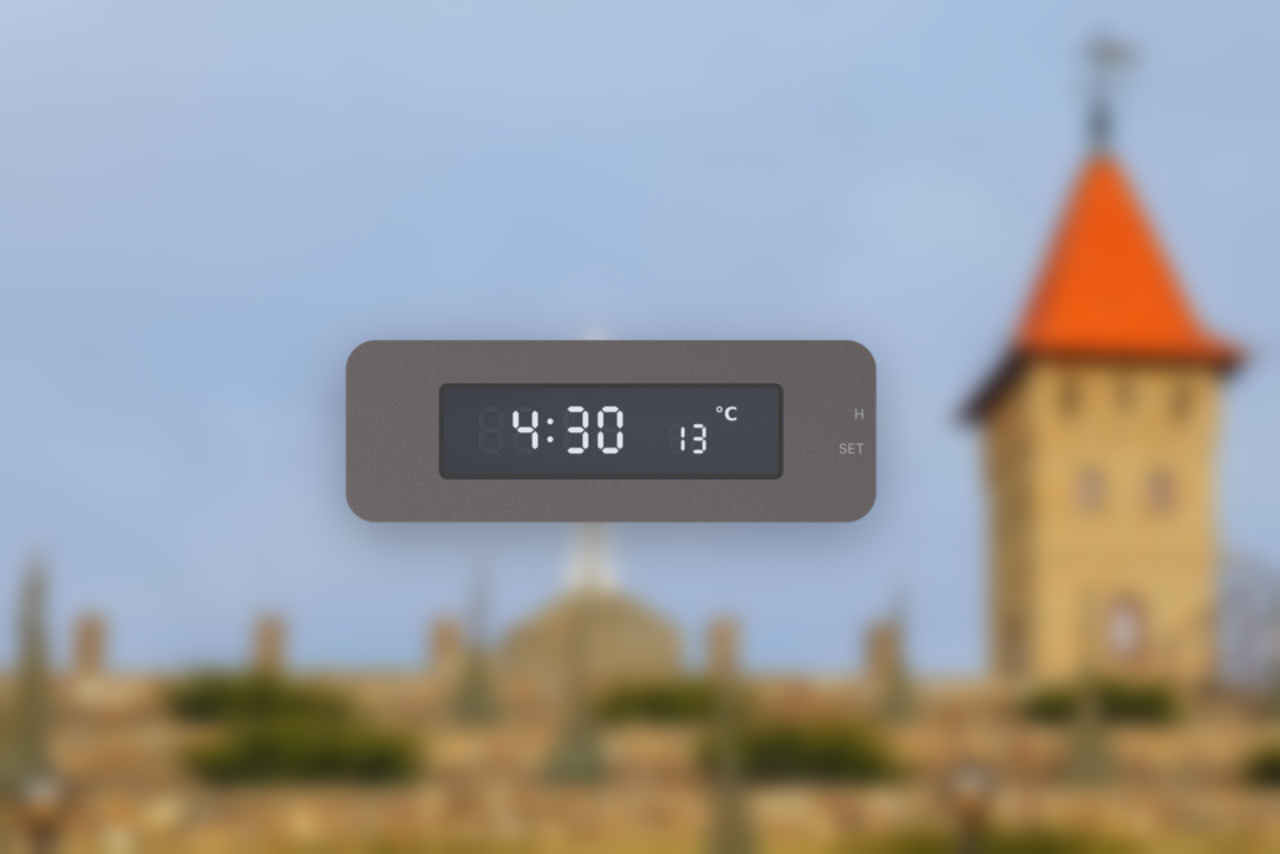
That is **4:30**
